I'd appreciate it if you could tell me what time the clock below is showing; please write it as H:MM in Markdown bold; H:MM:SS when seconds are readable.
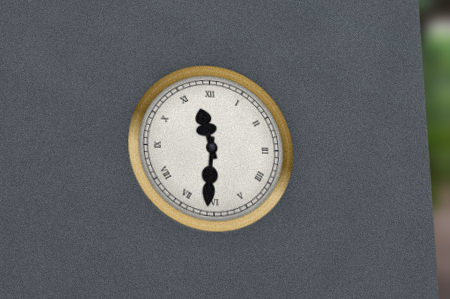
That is **11:31**
